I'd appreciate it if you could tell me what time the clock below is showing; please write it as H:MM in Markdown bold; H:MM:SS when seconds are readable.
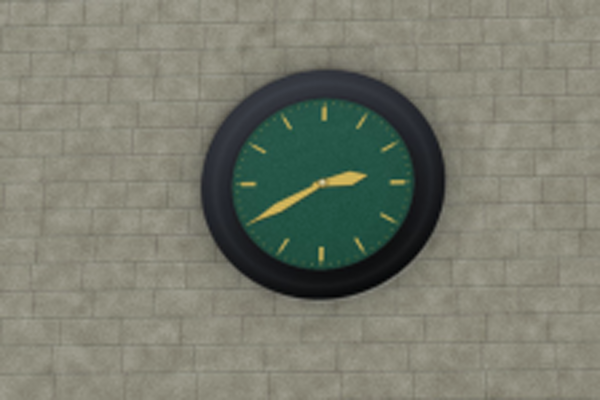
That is **2:40**
